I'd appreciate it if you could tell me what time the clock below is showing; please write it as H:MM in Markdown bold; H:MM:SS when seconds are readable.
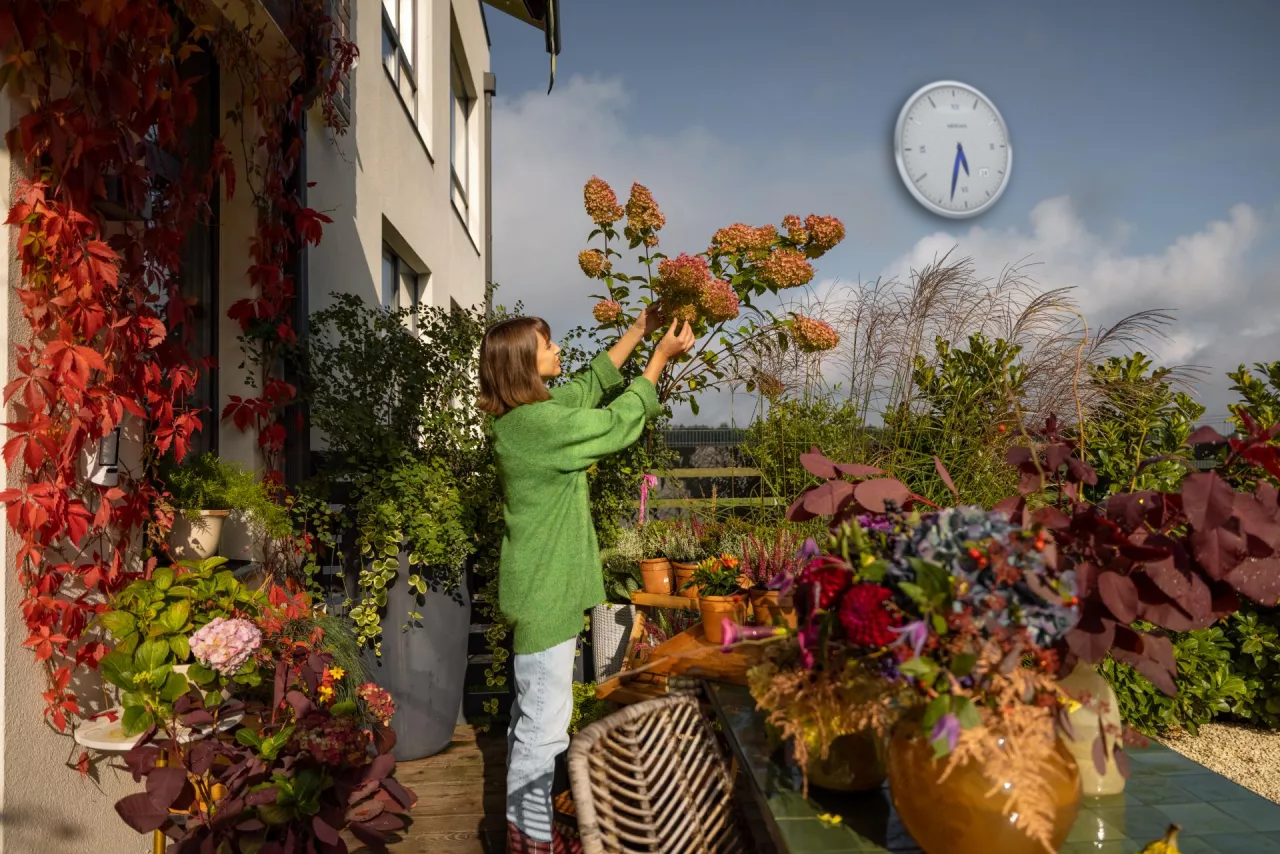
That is **5:33**
